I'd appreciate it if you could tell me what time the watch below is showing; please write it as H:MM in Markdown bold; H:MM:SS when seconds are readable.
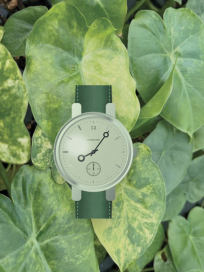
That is **8:06**
